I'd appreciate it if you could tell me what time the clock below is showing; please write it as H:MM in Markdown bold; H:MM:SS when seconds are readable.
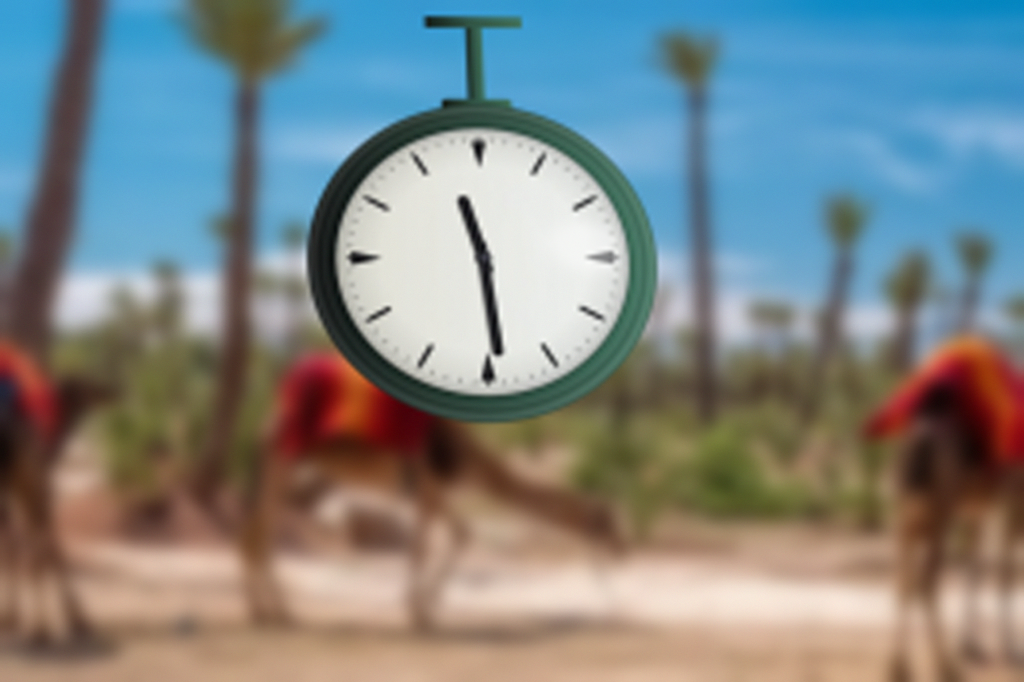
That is **11:29**
